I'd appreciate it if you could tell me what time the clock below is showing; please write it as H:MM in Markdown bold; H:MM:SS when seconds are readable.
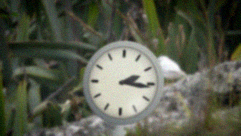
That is **2:16**
